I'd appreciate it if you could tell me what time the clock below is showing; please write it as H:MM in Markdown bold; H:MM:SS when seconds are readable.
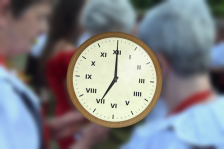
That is **7:00**
